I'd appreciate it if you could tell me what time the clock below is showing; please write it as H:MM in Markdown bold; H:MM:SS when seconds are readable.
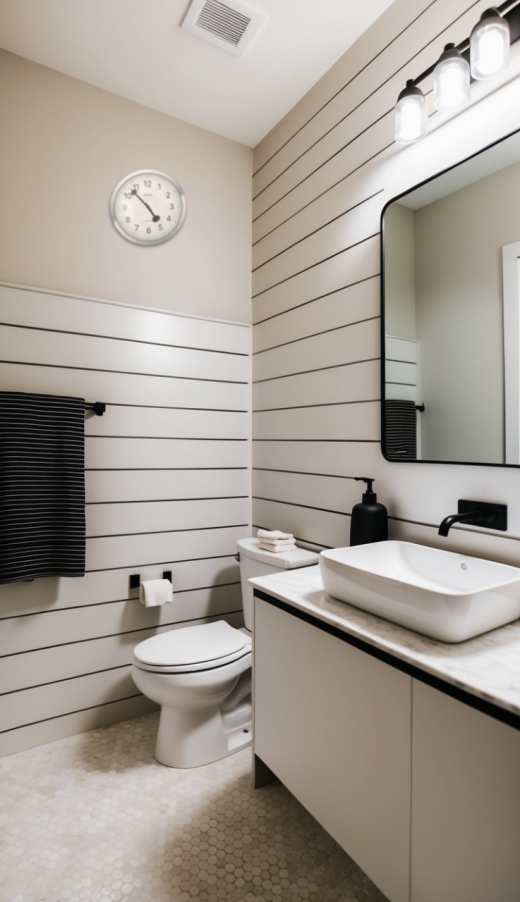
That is **4:53**
